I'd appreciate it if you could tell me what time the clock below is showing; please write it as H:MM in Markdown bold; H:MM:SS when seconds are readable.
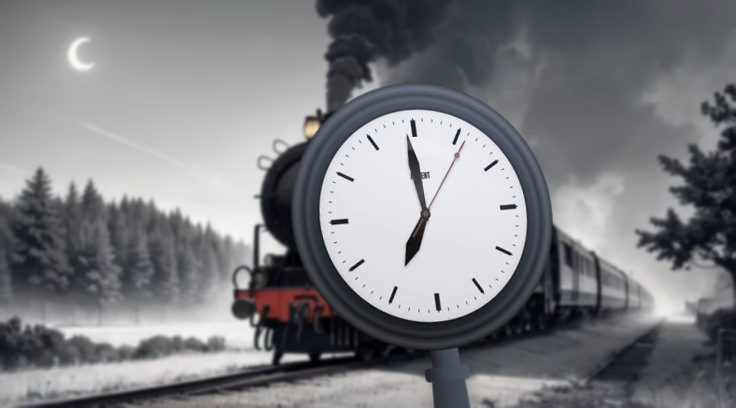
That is **6:59:06**
